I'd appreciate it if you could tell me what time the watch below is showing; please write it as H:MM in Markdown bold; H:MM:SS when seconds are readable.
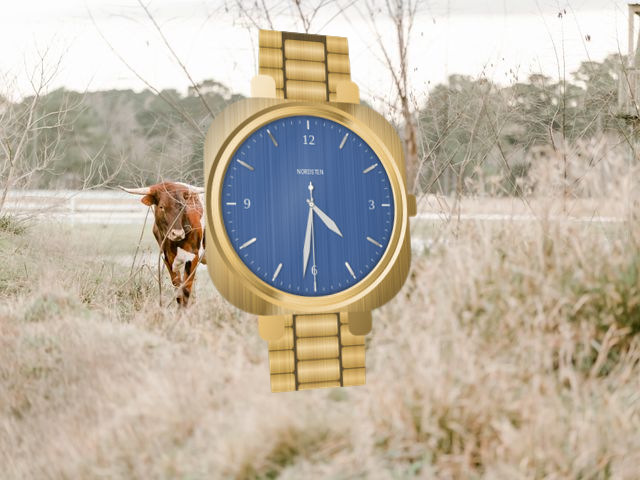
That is **4:31:30**
